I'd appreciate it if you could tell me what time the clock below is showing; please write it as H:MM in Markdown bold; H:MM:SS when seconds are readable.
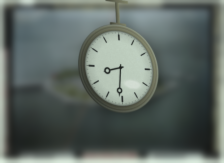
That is **8:31**
